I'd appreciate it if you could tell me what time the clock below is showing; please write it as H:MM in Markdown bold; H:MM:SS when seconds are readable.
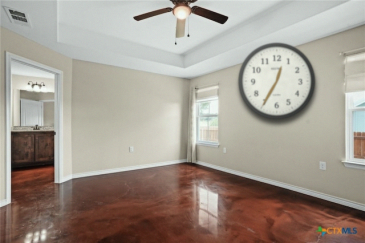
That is **12:35**
